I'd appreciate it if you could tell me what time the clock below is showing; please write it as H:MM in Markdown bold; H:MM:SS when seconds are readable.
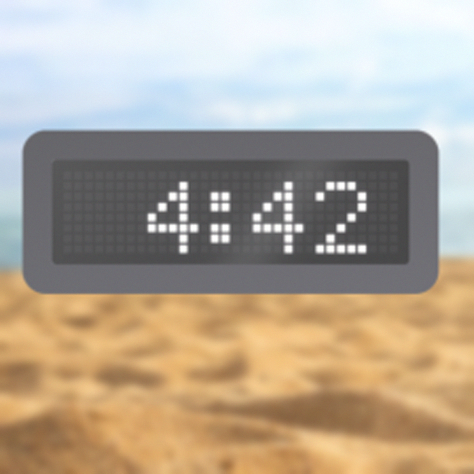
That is **4:42**
